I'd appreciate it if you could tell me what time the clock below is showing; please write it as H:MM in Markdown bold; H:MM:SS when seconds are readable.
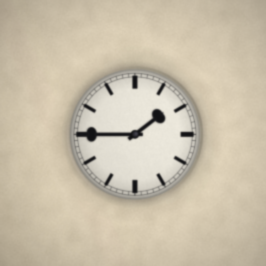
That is **1:45**
